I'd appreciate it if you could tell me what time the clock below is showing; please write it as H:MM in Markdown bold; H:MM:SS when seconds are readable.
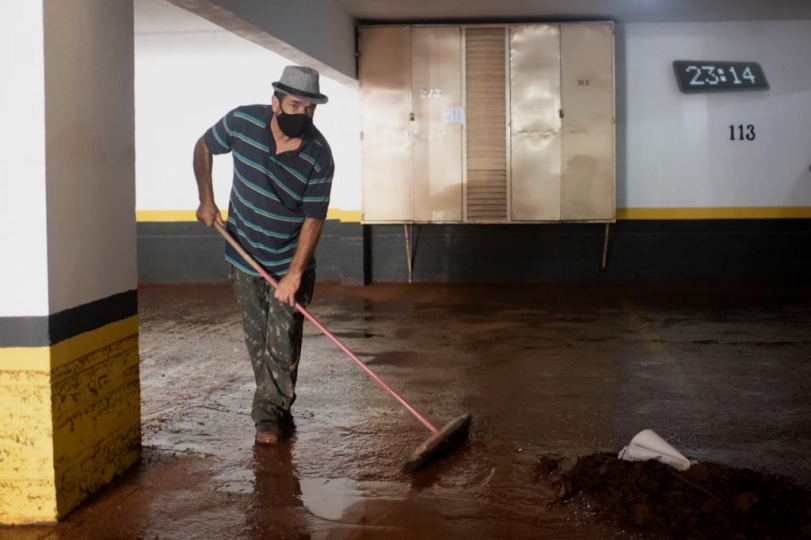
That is **23:14**
